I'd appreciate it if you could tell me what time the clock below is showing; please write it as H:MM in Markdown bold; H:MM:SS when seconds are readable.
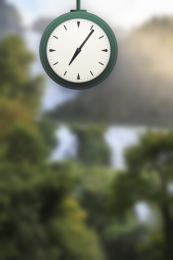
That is **7:06**
